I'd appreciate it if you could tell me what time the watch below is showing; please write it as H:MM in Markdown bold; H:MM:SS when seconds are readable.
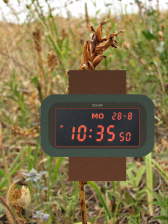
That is **10:35:50**
